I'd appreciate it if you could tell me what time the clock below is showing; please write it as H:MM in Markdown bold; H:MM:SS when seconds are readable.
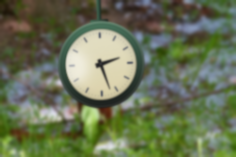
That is **2:27**
